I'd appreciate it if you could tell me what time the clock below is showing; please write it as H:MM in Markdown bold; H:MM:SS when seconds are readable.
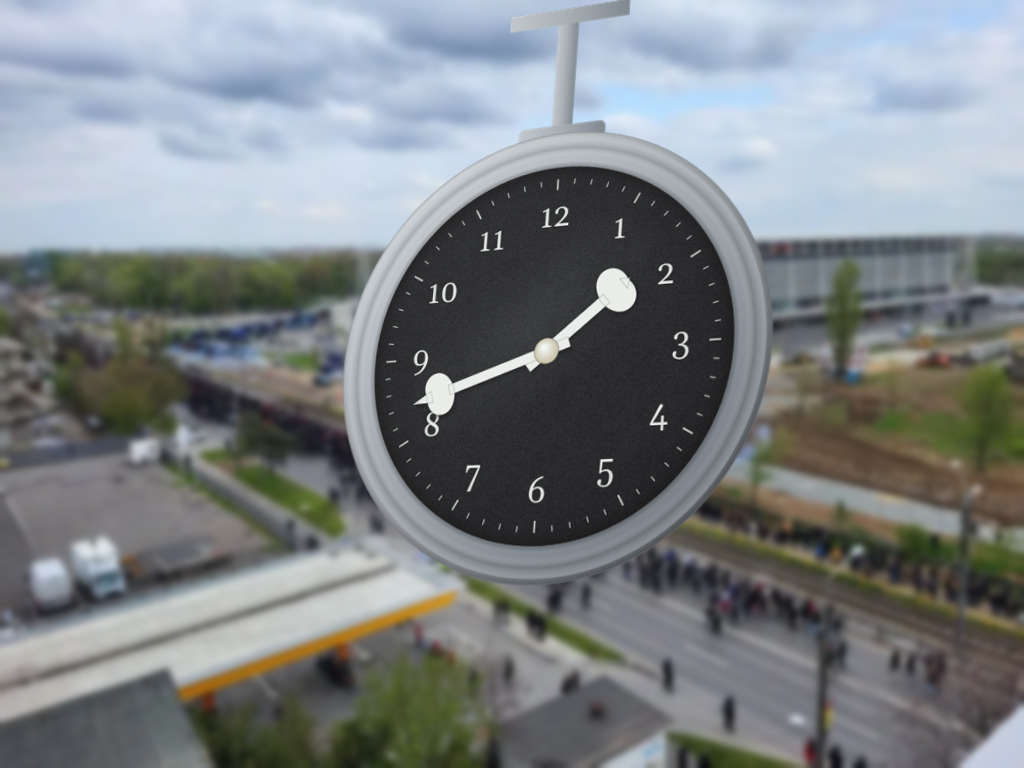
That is **1:42**
